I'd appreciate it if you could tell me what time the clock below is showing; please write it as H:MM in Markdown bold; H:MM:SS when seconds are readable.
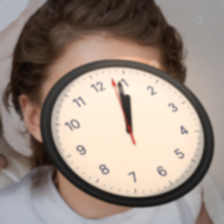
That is **1:04:03**
